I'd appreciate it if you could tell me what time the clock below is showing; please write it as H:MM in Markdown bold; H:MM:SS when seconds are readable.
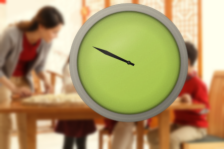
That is **9:49**
